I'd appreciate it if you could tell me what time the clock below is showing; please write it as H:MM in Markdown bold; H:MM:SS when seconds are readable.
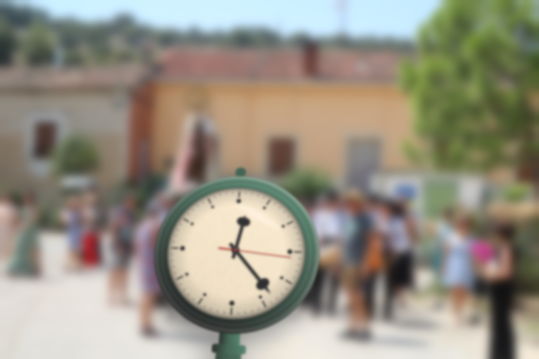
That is **12:23:16**
